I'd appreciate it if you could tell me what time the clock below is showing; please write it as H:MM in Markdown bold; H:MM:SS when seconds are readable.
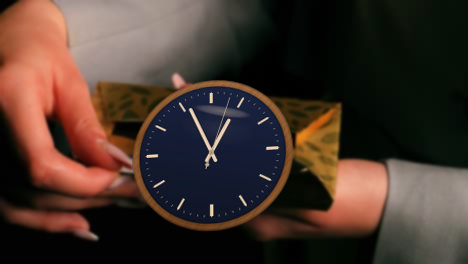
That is **12:56:03**
